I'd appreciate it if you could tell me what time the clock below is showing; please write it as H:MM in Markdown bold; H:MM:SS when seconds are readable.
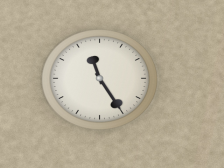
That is **11:25**
